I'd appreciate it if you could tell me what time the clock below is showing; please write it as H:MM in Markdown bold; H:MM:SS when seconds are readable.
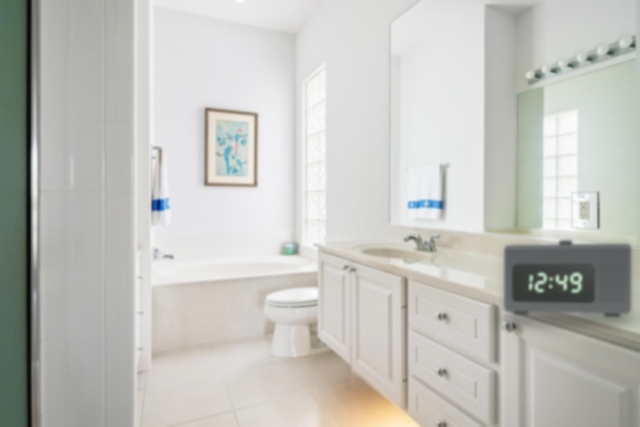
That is **12:49**
